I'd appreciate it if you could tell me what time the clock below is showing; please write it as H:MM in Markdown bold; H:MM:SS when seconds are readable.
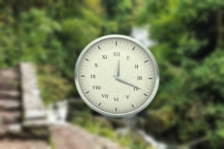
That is **12:19**
